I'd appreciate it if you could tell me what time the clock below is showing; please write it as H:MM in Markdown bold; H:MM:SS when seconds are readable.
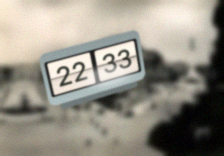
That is **22:33**
